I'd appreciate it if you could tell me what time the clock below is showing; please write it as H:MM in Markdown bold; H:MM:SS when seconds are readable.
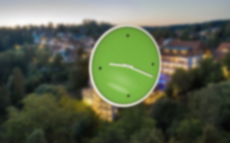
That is **9:19**
